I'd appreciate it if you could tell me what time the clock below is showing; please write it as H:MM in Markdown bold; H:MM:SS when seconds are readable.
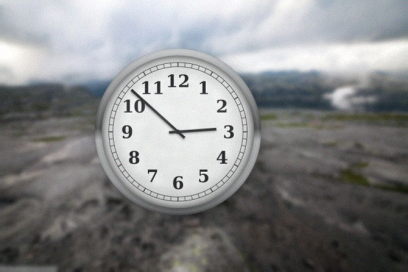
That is **2:52**
